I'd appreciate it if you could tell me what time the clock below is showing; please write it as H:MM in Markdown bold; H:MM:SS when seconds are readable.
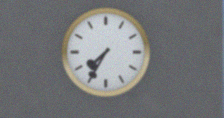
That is **7:35**
